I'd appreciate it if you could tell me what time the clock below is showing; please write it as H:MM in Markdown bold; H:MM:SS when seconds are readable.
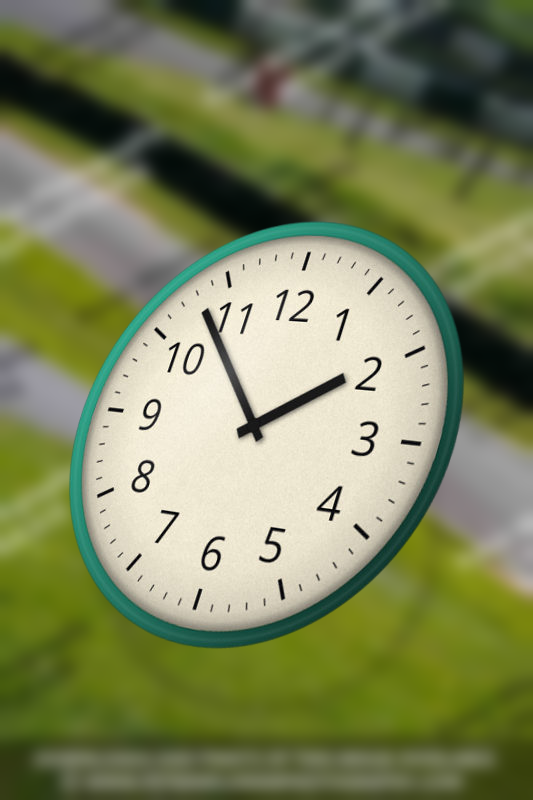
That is **1:53**
